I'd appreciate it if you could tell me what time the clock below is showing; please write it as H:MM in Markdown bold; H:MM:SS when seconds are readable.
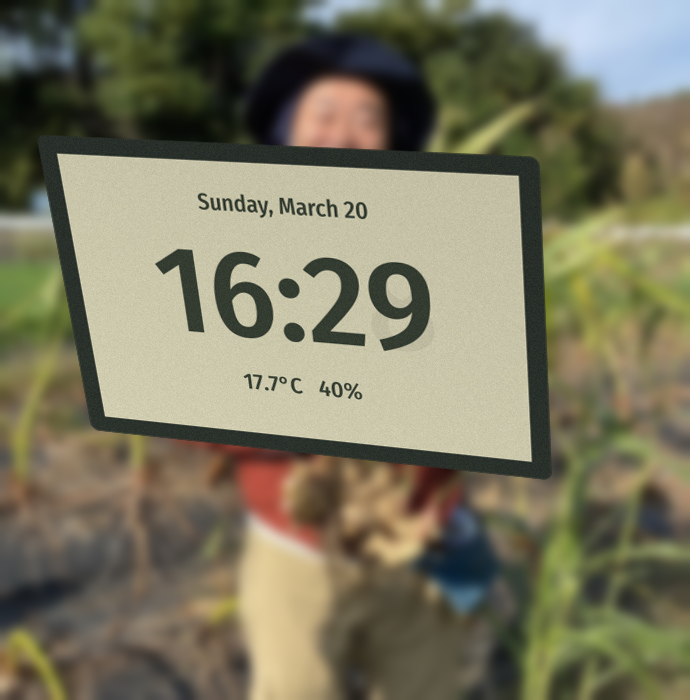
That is **16:29**
